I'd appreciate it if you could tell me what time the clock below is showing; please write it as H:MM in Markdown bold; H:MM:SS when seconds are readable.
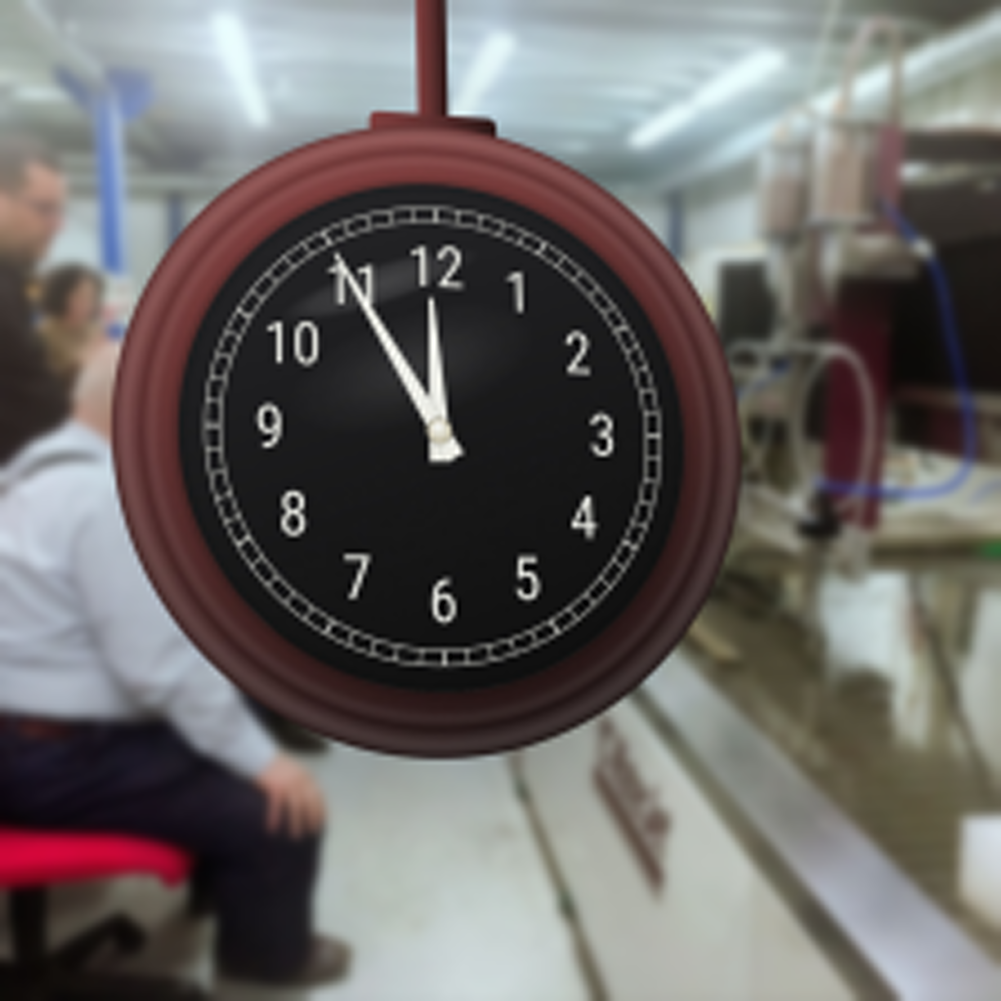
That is **11:55**
